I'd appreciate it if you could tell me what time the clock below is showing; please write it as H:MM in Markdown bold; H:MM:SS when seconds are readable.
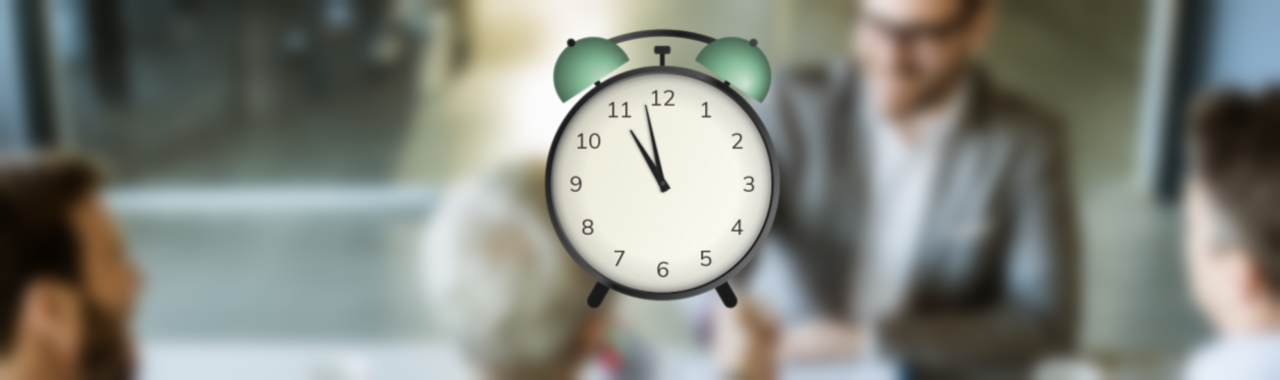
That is **10:58**
